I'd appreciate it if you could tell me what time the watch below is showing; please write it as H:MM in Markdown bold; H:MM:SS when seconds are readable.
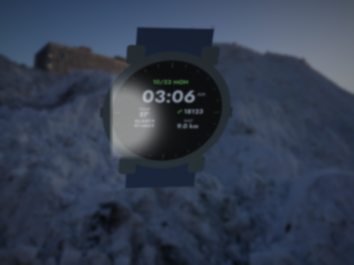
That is **3:06**
